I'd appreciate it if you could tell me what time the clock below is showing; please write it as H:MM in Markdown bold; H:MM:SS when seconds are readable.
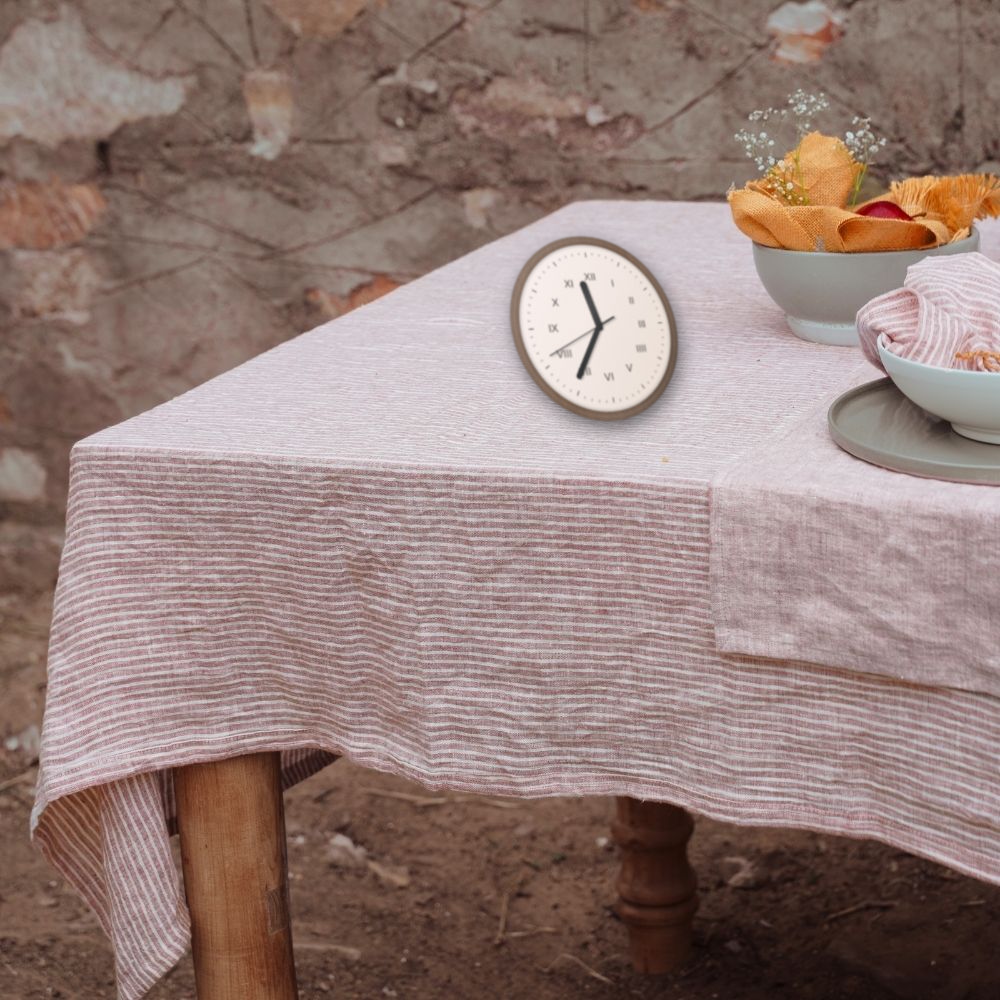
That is **11:35:41**
